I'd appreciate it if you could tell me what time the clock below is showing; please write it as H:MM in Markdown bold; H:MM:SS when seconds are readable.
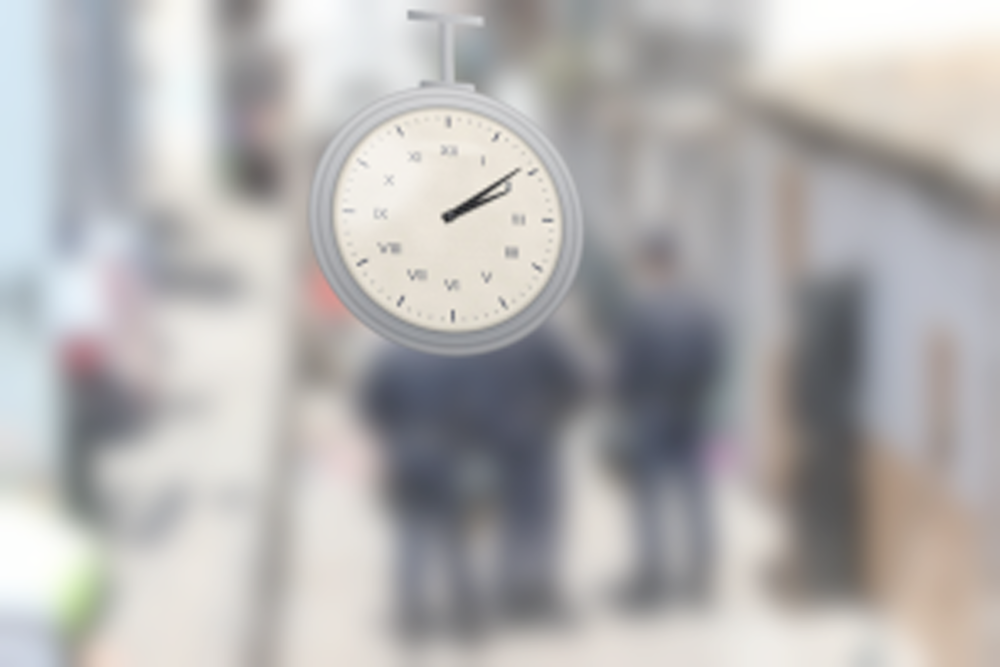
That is **2:09**
